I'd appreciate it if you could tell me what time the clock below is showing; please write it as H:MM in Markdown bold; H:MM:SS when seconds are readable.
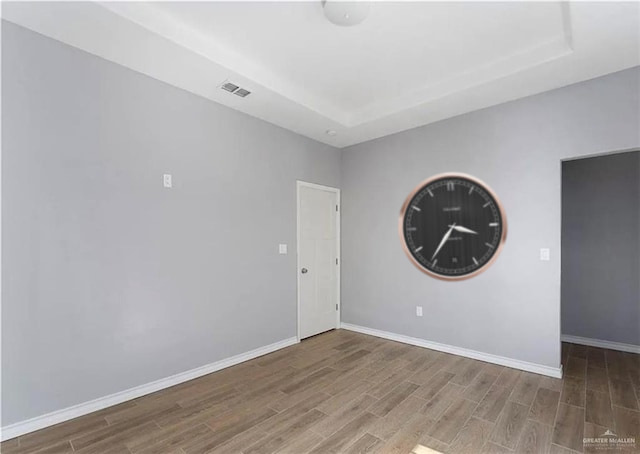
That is **3:36**
